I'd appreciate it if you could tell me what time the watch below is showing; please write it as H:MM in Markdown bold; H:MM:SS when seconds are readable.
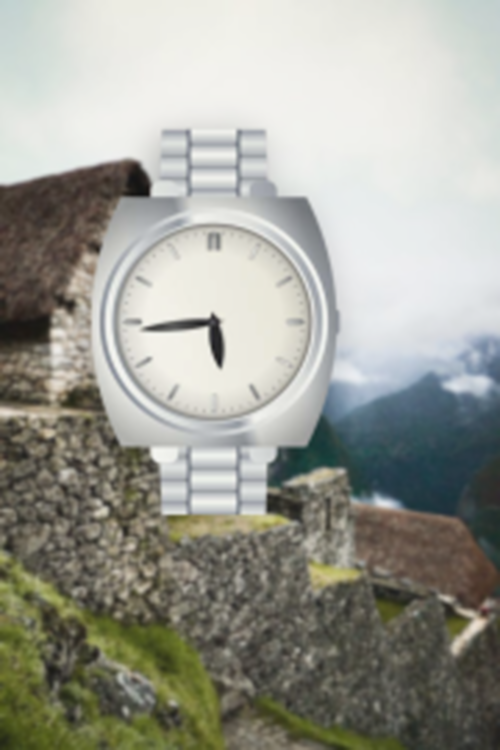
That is **5:44**
